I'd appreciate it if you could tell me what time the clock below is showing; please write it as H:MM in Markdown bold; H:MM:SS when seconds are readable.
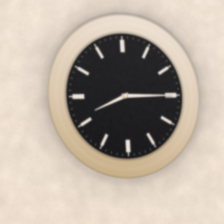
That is **8:15**
